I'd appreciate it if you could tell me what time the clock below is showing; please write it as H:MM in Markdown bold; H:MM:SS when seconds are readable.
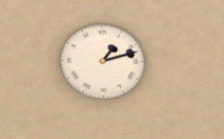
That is **1:12**
